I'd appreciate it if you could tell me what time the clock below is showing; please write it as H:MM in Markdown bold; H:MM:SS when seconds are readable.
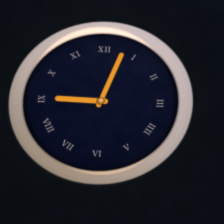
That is **9:03**
